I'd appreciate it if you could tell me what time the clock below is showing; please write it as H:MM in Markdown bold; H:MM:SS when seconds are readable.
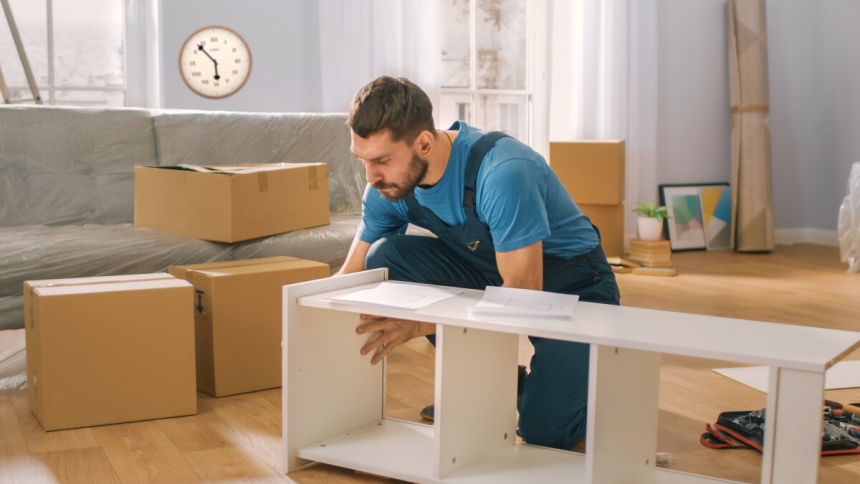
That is **5:53**
